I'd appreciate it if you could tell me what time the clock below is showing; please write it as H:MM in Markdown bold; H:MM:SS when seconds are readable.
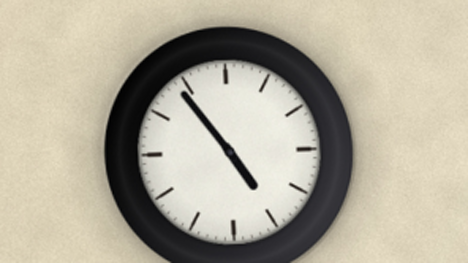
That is **4:54**
